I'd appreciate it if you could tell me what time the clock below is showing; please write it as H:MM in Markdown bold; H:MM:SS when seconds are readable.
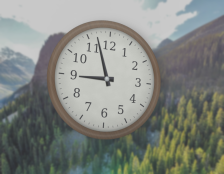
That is **8:57**
